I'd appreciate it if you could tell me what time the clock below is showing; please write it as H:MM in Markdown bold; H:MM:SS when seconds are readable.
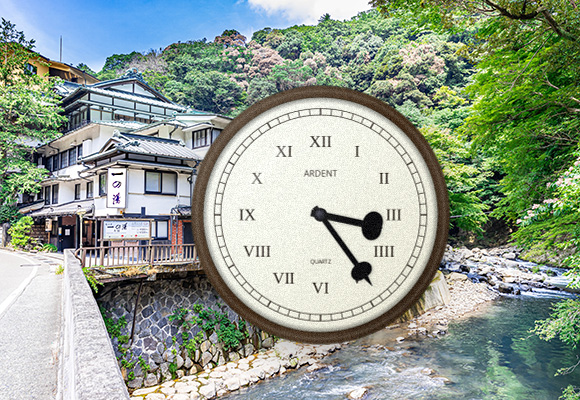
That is **3:24**
